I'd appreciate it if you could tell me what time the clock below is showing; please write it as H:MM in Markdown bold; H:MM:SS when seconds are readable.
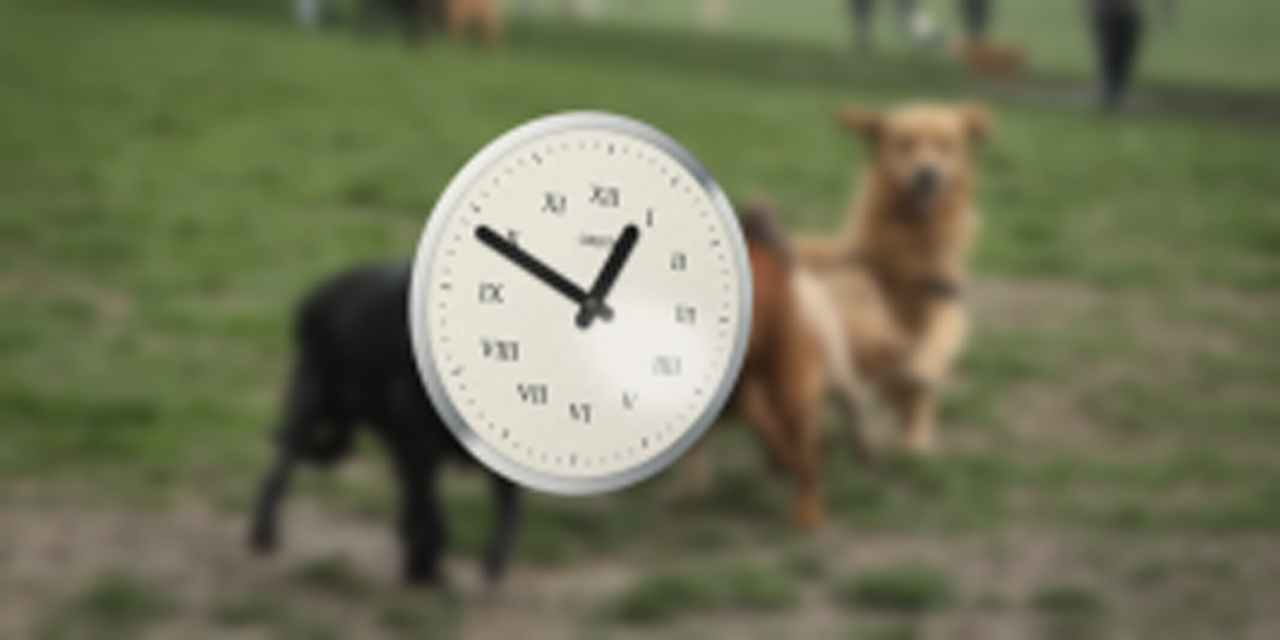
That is **12:49**
